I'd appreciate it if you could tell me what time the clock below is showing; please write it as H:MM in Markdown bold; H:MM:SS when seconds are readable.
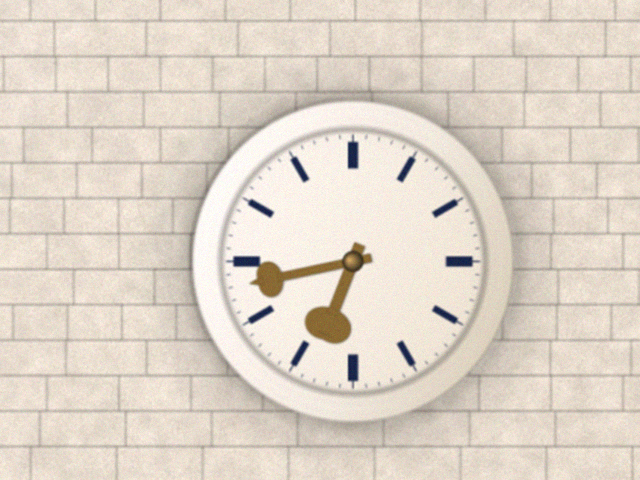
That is **6:43**
